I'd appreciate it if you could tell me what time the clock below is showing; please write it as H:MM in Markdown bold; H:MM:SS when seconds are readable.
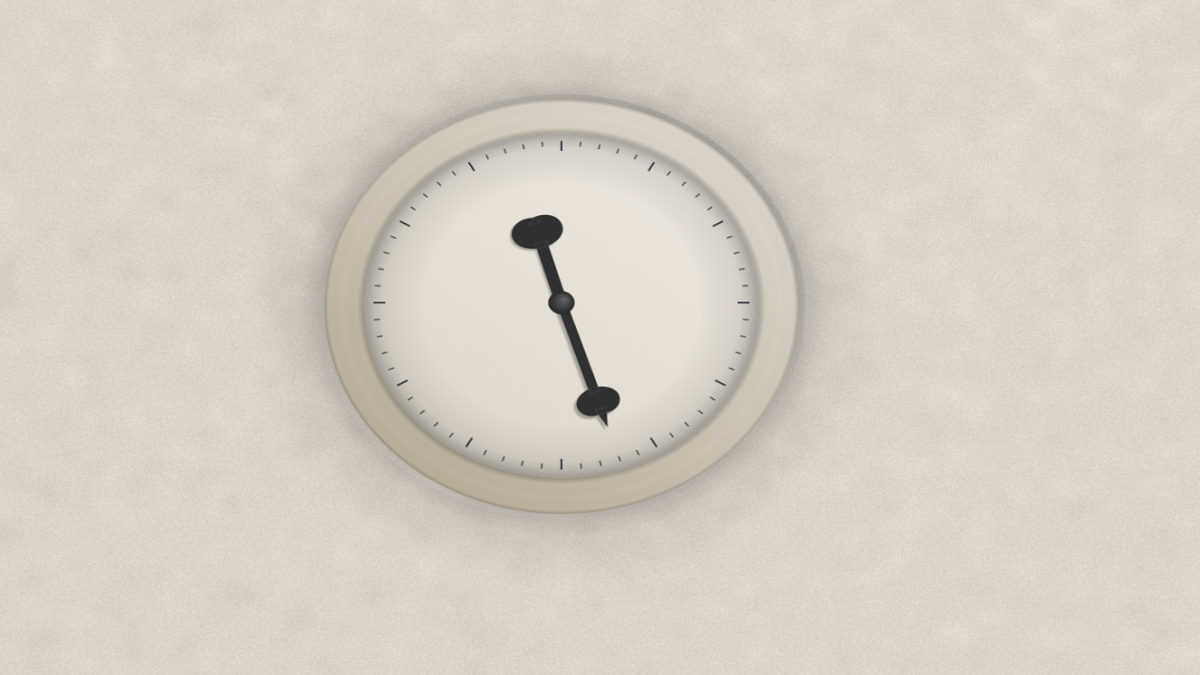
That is **11:27**
